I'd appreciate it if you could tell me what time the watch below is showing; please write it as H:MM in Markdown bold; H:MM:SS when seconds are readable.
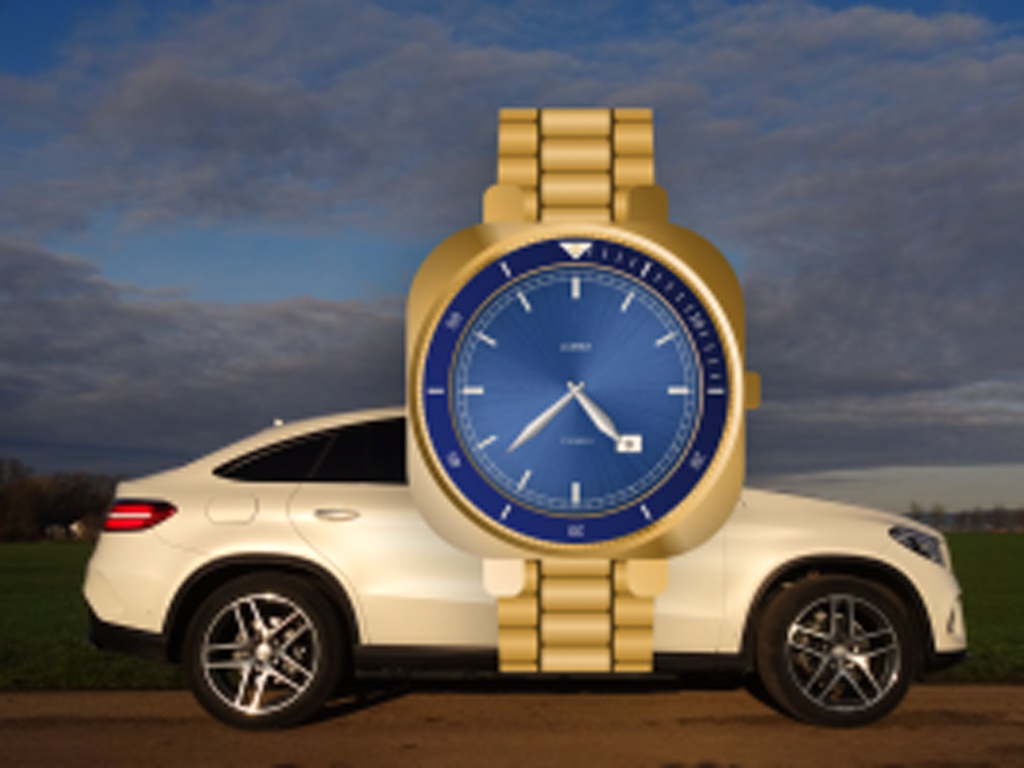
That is **4:38**
